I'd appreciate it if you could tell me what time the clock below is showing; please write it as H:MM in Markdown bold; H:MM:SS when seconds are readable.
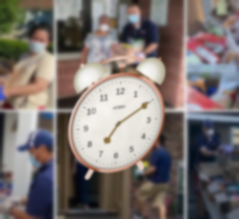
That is **7:10**
